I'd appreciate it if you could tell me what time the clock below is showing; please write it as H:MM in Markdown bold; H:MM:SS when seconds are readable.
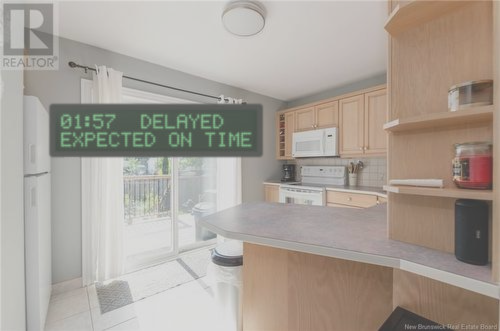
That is **1:57**
